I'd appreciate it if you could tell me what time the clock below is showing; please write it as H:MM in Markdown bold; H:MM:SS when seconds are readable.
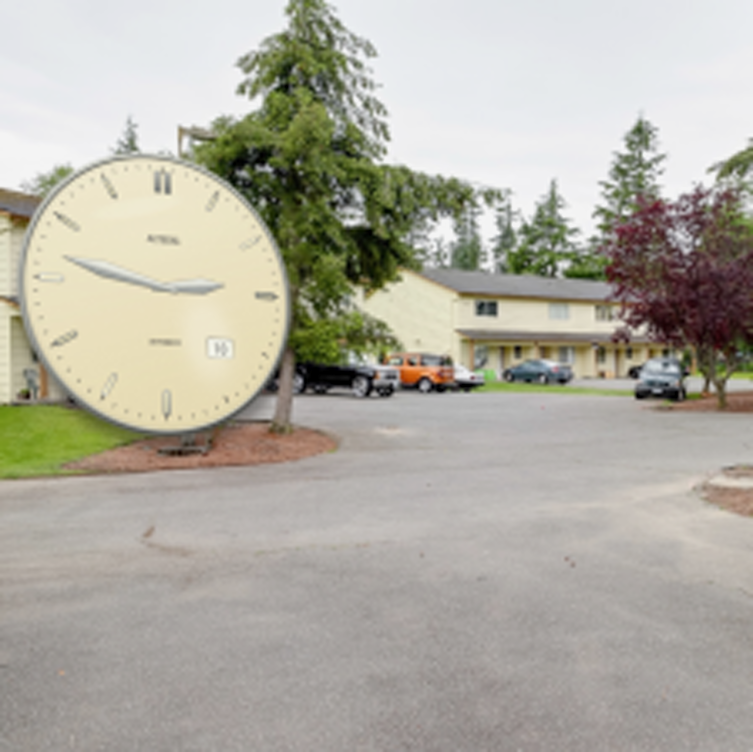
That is **2:47**
